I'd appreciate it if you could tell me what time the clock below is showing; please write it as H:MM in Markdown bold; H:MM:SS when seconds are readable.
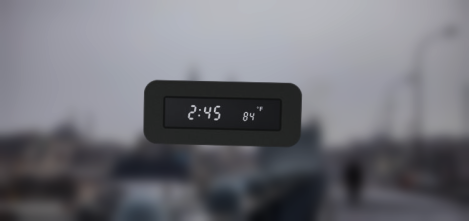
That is **2:45**
